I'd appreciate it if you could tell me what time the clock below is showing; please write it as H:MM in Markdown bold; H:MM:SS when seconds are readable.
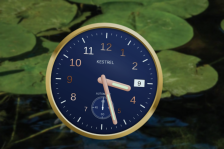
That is **3:27**
